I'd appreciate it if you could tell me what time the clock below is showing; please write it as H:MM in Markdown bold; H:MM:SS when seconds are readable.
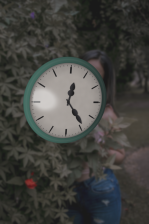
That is **12:24**
